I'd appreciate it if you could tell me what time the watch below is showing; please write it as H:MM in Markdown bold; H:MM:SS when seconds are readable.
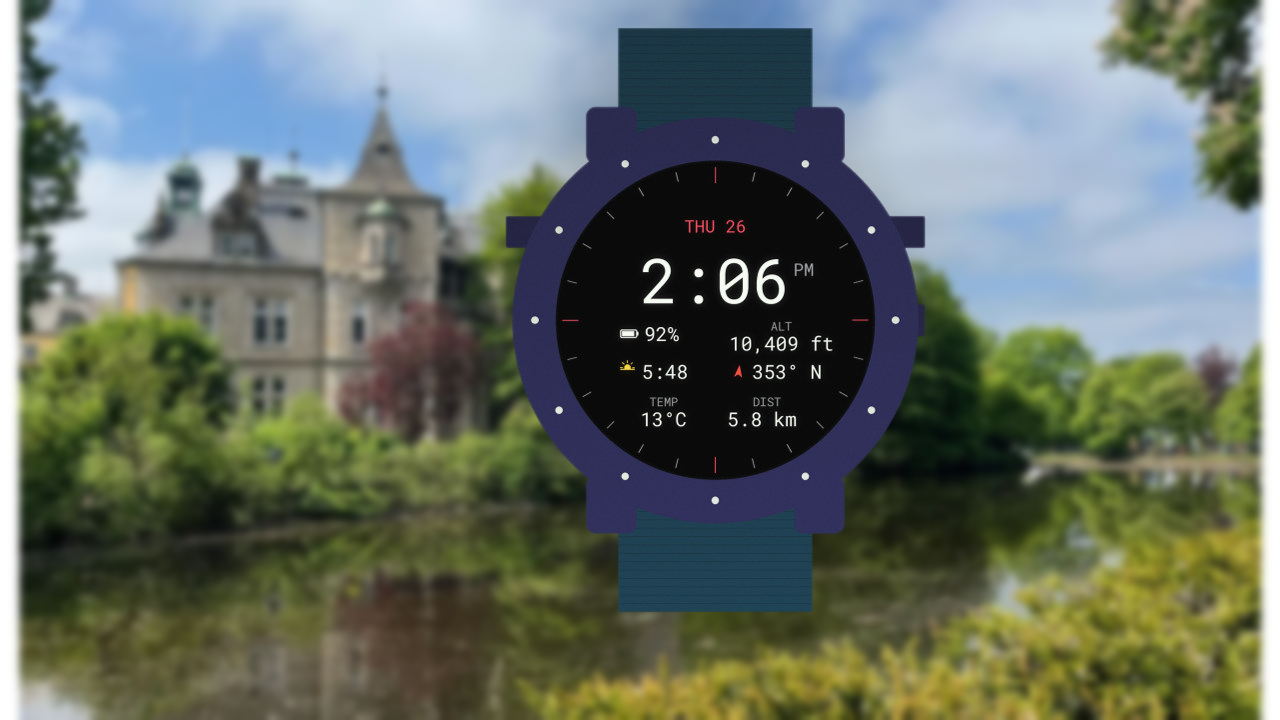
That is **2:06**
